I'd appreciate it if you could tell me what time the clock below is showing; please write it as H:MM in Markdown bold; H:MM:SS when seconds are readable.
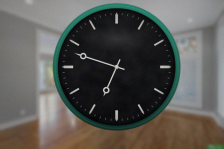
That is **6:48**
